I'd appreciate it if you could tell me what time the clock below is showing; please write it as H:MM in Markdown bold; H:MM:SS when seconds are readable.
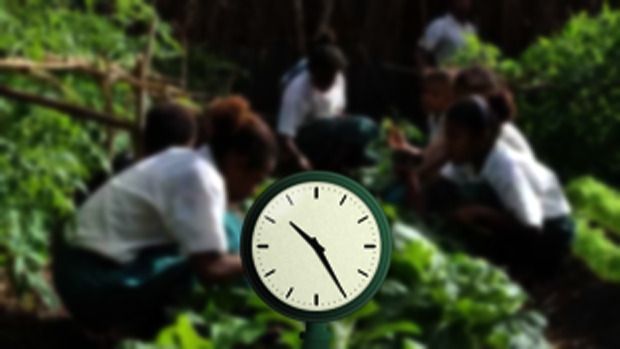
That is **10:25**
